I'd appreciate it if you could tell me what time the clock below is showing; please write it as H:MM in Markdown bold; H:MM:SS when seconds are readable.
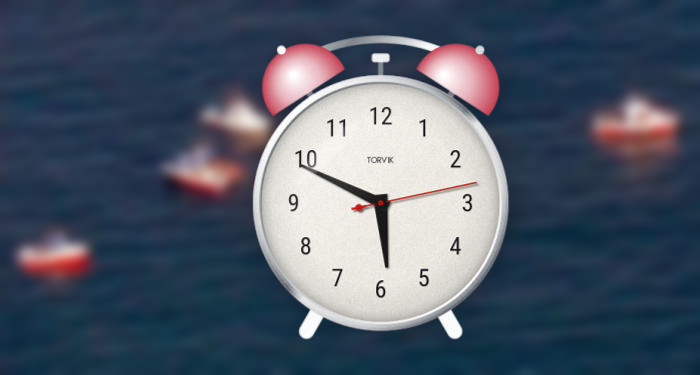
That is **5:49:13**
